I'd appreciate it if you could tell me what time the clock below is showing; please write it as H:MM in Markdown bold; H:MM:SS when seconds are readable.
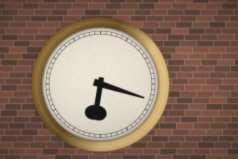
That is **6:18**
